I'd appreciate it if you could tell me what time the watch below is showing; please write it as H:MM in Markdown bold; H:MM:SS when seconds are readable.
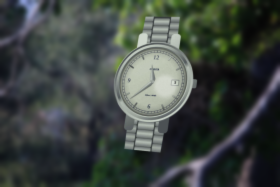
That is **11:38**
